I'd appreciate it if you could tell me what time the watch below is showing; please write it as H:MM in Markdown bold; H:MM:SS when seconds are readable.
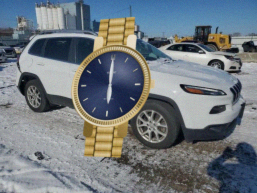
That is **6:00**
